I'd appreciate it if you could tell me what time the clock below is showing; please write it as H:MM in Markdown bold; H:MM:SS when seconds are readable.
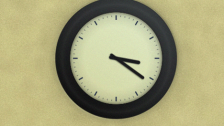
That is **3:21**
